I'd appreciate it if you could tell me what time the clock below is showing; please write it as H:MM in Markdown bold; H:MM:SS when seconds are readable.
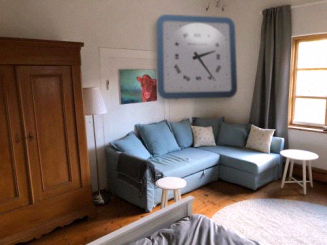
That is **2:24**
